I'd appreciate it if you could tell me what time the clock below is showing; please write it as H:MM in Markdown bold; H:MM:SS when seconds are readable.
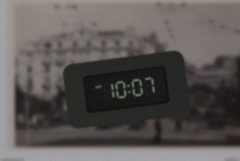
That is **10:07**
